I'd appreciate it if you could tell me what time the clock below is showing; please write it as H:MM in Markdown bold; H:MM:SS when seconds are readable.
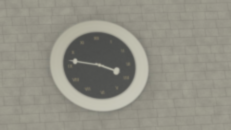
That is **3:47**
